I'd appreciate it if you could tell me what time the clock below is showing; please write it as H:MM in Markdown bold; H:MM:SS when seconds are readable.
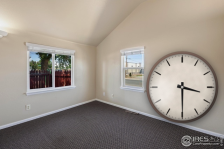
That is **3:30**
